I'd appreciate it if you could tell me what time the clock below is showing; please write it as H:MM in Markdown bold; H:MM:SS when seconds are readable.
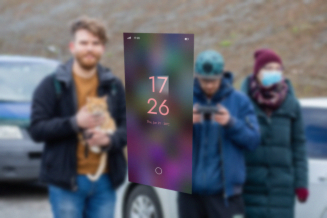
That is **17:26**
